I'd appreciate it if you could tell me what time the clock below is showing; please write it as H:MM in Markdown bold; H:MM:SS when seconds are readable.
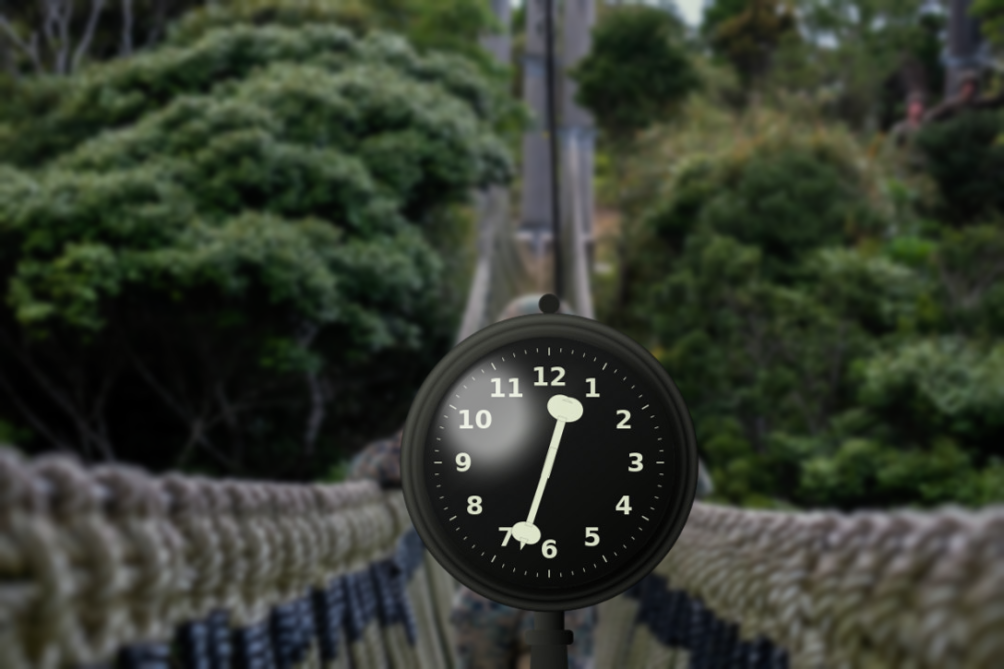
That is **12:33**
